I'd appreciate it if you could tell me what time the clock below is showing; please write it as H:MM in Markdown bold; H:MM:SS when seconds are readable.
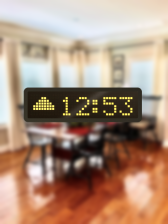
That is **12:53**
